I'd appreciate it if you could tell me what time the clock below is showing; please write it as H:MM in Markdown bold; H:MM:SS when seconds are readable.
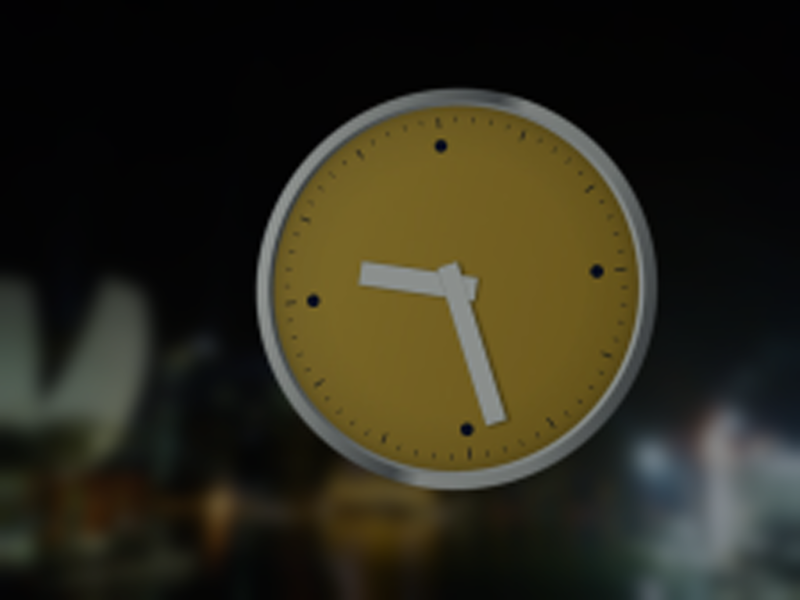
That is **9:28**
